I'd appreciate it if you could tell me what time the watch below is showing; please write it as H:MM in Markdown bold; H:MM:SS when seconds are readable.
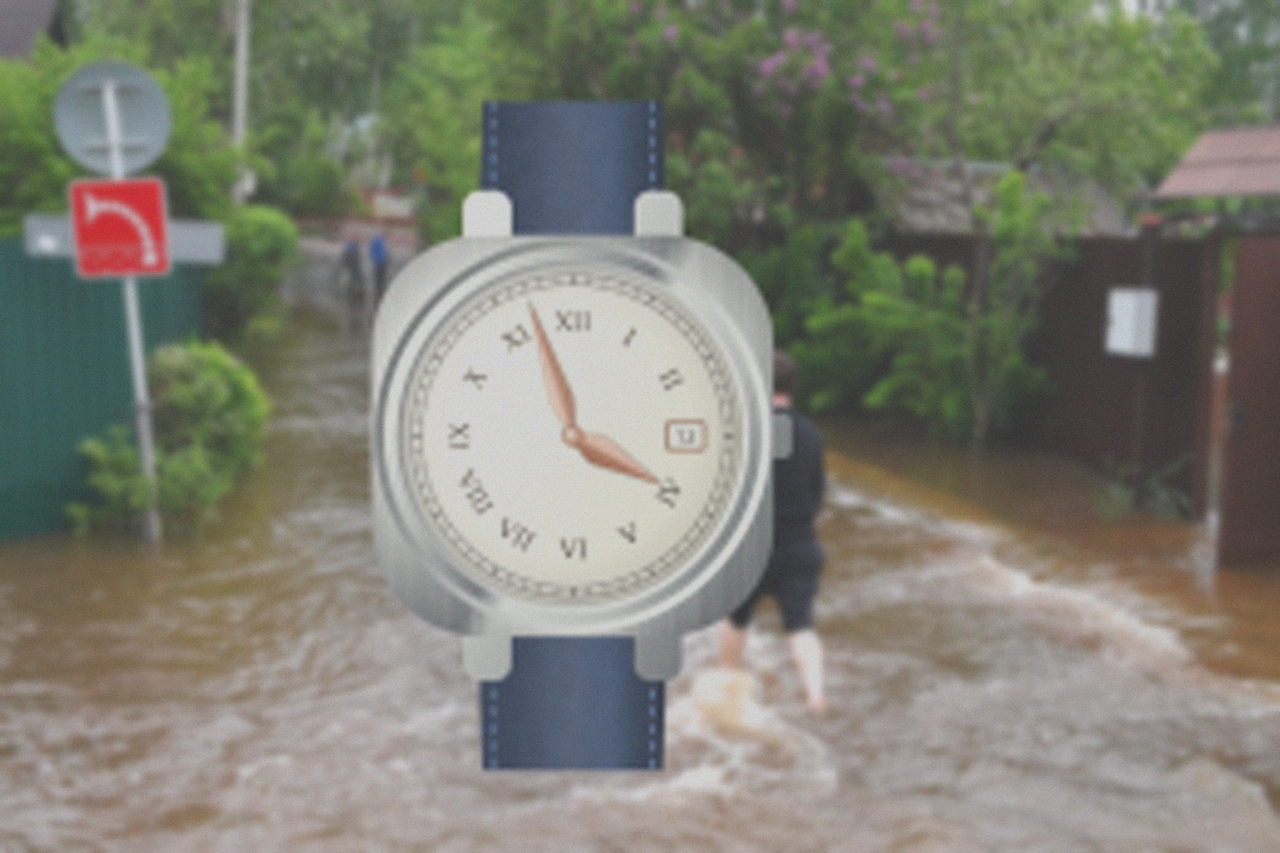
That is **3:57**
